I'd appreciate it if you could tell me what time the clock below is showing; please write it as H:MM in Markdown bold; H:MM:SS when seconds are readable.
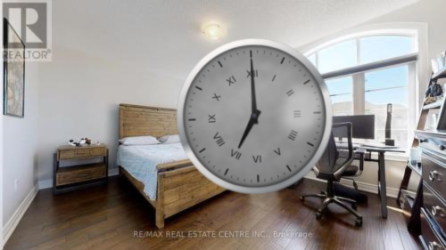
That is **7:00**
